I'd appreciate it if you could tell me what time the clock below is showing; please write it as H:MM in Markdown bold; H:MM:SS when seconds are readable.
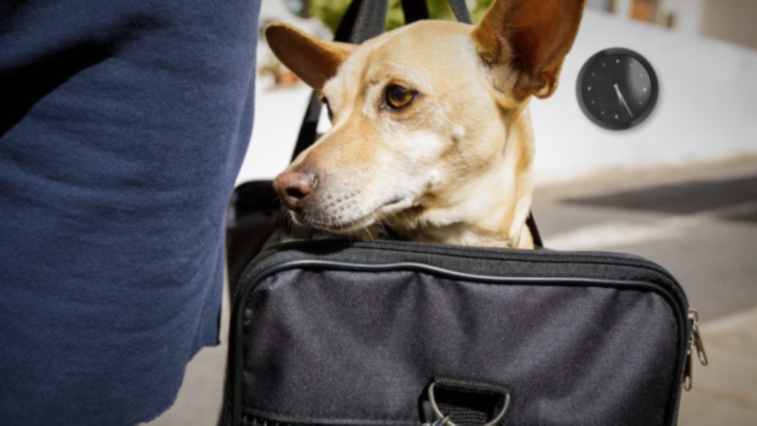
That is **5:25**
